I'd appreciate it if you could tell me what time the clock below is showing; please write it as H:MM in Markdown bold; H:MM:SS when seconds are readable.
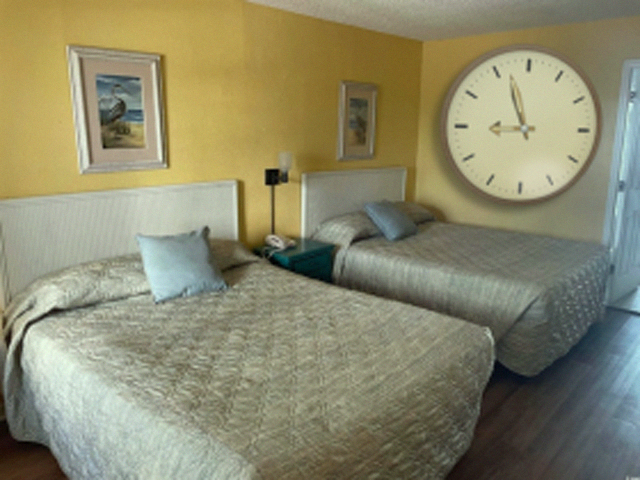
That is **8:57**
